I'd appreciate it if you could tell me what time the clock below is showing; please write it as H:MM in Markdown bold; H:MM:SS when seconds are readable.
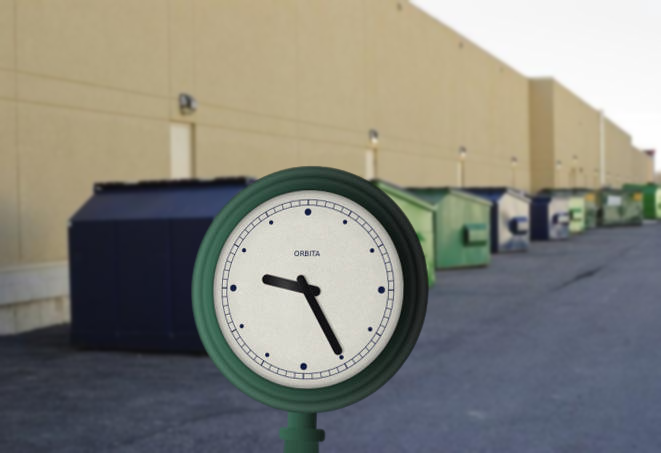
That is **9:25**
